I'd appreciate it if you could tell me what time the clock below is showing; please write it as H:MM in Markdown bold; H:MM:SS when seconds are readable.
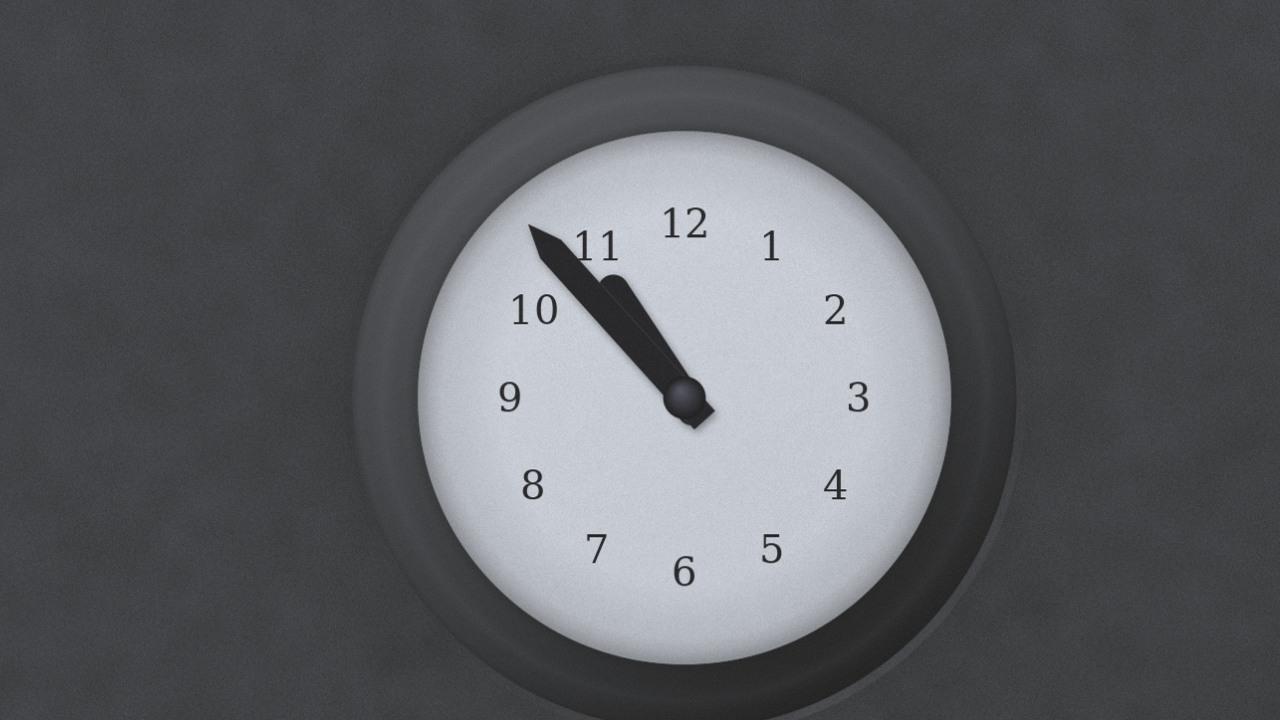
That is **10:53**
